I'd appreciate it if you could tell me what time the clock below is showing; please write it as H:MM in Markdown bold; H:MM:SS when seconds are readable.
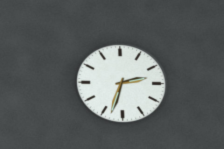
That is **2:33**
